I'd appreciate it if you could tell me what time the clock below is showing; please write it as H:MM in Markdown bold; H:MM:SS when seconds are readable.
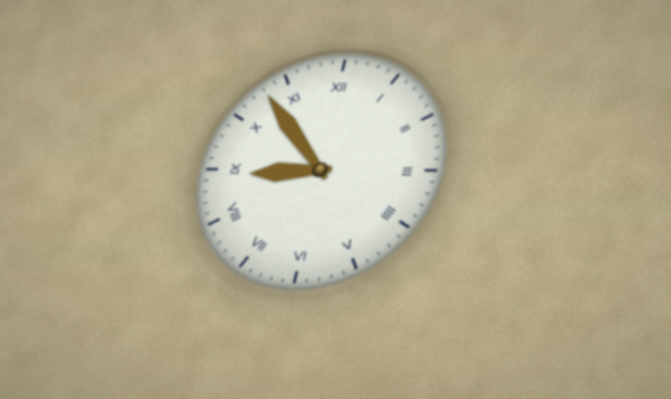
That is **8:53**
